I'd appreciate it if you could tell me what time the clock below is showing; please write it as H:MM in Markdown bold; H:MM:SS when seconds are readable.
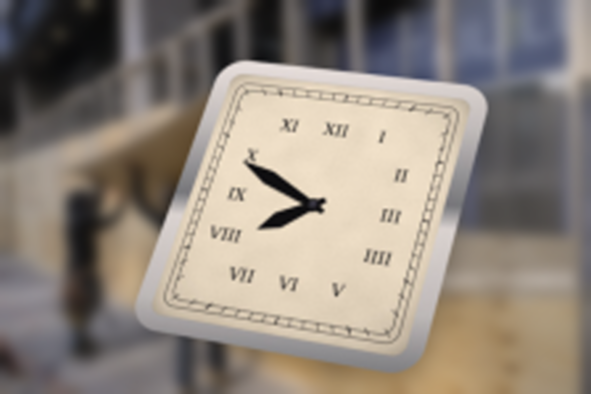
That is **7:49**
